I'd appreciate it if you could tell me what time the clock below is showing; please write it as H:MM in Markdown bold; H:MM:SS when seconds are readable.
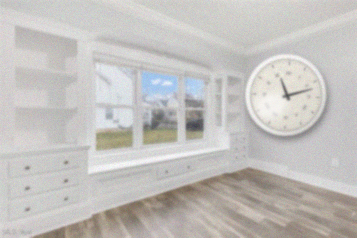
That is **11:12**
